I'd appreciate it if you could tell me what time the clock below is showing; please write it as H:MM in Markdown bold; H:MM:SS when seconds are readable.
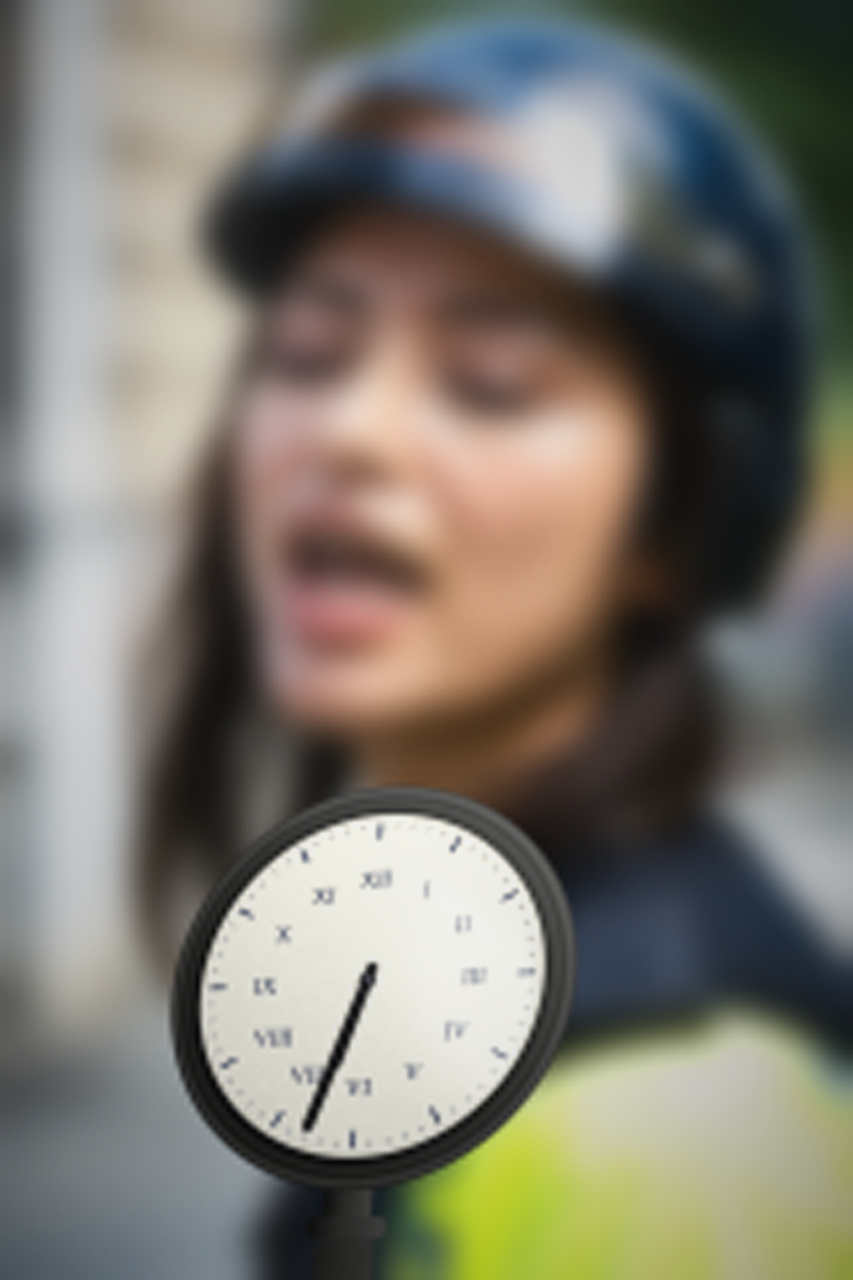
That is **6:33**
